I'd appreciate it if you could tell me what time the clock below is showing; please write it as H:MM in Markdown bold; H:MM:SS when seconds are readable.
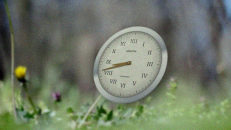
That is **8:42**
